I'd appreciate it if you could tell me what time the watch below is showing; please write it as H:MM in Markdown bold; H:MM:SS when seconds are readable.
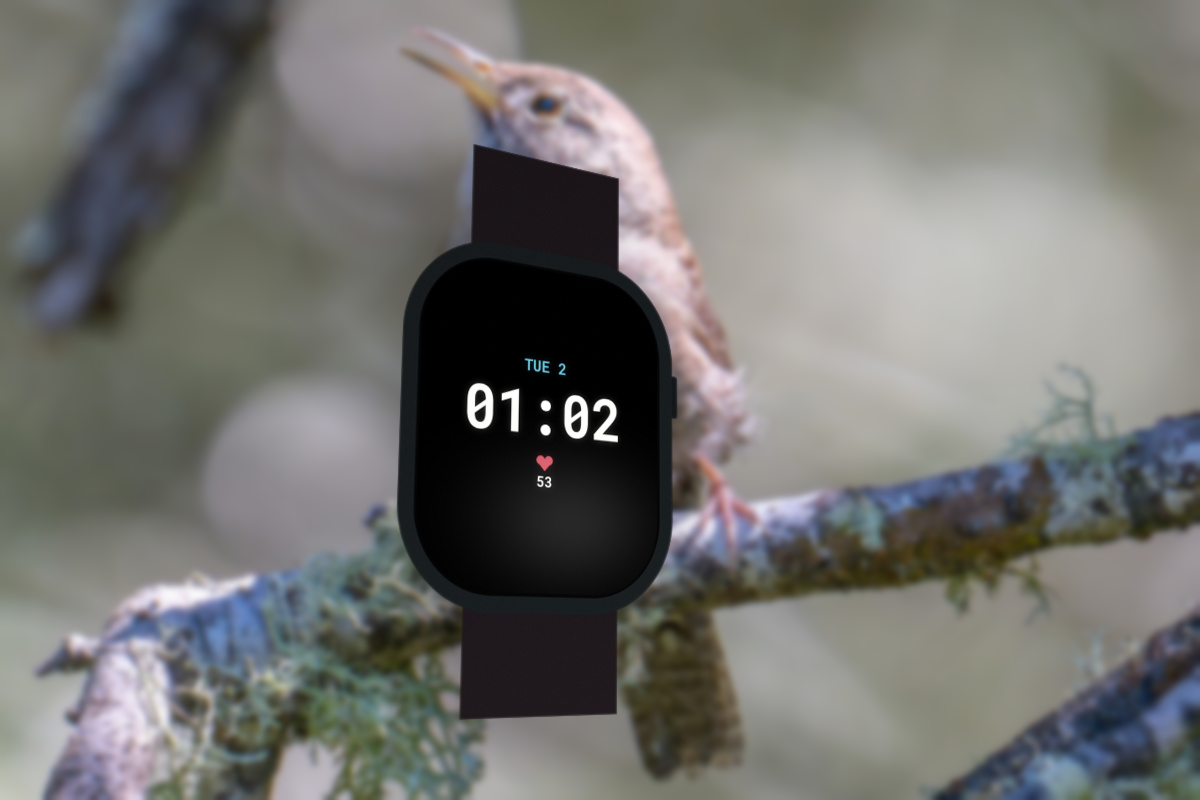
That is **1:02**
